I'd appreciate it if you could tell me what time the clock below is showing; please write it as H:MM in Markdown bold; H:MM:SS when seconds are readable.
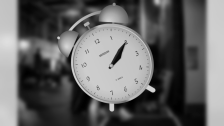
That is **2:10**
